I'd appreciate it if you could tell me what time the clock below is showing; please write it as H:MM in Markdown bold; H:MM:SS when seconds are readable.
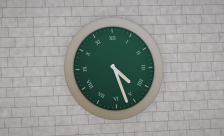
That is **4:27**
